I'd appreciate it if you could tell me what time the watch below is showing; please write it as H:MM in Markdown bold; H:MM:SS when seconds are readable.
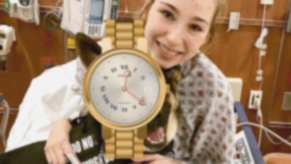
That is **12:21**
